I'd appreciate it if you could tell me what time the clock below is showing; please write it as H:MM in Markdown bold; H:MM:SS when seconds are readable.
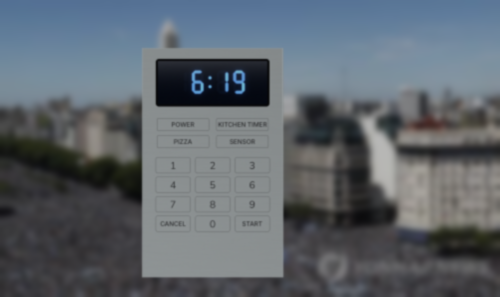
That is **6:19**
